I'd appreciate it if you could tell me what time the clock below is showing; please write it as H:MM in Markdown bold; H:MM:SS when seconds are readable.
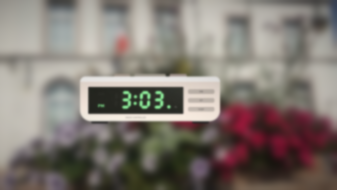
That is **3:03**
